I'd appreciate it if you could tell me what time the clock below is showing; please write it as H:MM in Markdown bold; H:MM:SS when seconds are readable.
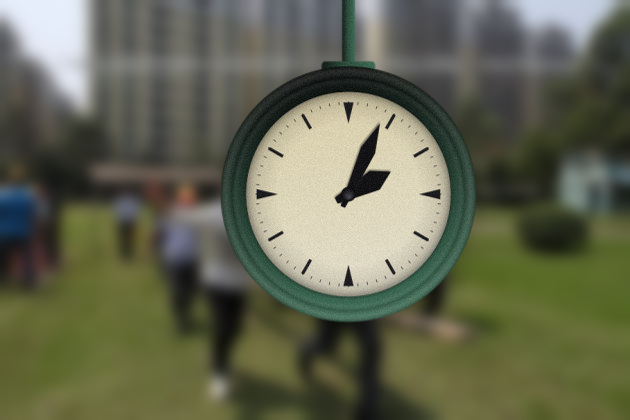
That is **2:04**
